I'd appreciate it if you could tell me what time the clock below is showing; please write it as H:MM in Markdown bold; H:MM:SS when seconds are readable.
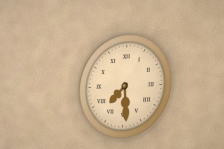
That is **7:29**
